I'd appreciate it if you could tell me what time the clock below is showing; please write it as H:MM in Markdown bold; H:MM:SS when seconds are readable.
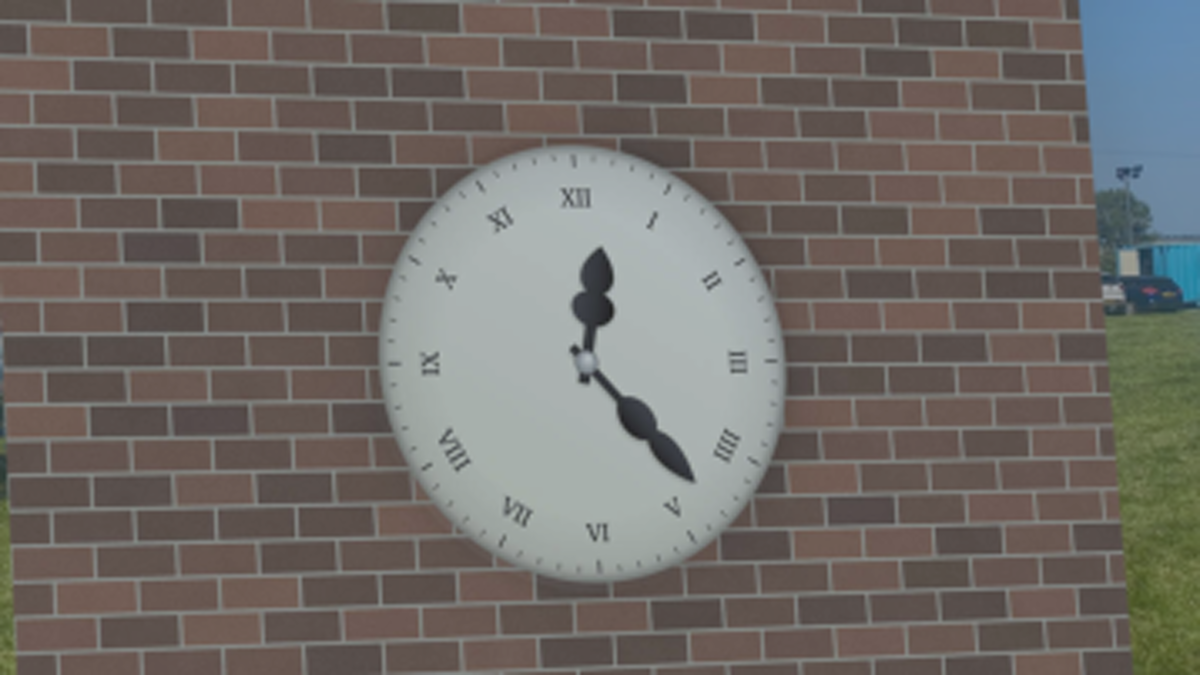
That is **12:23**
